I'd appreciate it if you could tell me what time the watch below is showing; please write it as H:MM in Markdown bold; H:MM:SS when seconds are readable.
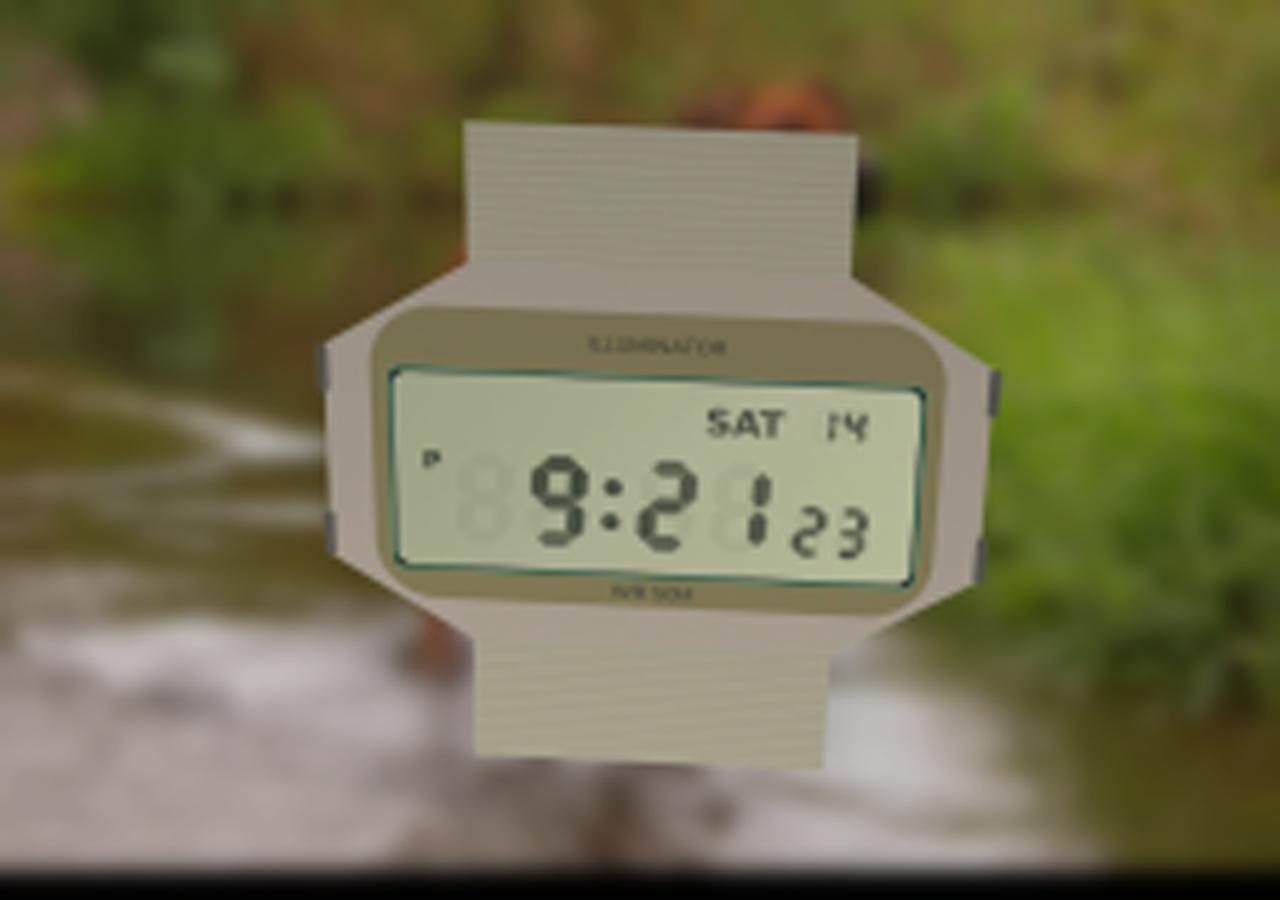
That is **9:21:23**
